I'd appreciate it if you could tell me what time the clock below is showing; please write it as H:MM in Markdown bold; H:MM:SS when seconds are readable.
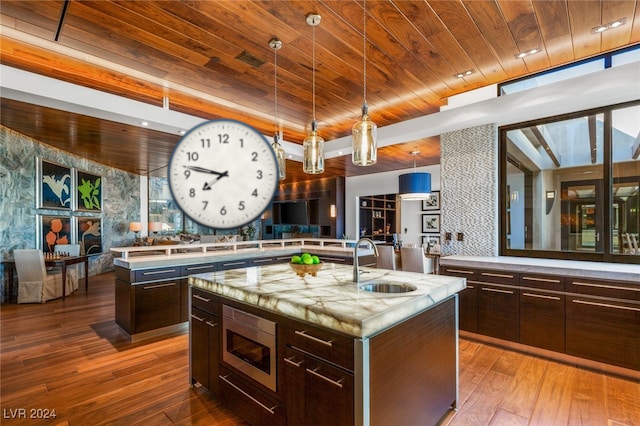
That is **7:47**
